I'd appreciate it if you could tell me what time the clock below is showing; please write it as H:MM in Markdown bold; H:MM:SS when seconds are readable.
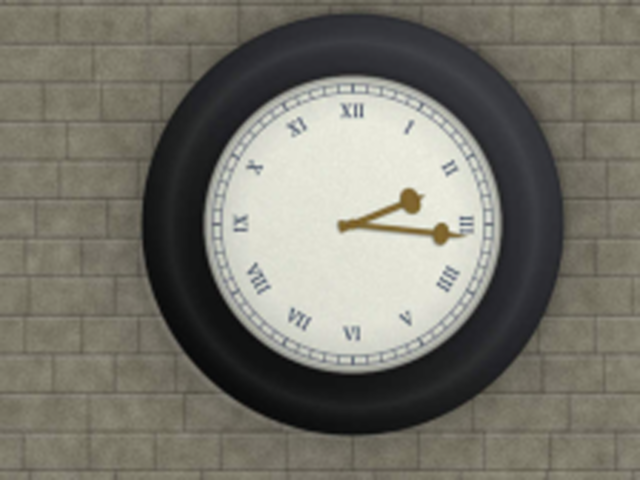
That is **2:16**
